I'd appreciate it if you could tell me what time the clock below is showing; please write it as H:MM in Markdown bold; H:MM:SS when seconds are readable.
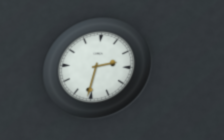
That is **2:31**
